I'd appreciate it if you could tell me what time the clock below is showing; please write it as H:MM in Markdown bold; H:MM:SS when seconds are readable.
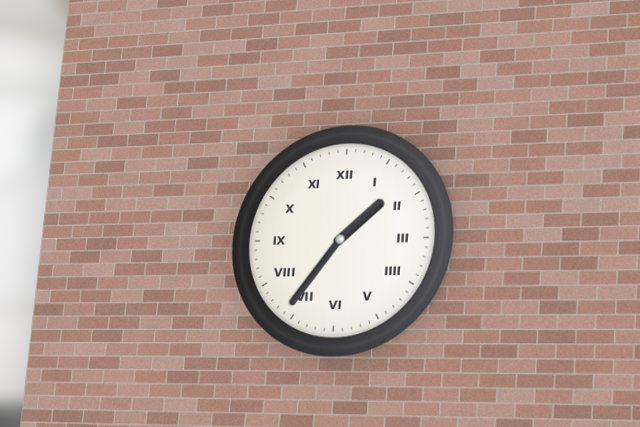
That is **1:36**
